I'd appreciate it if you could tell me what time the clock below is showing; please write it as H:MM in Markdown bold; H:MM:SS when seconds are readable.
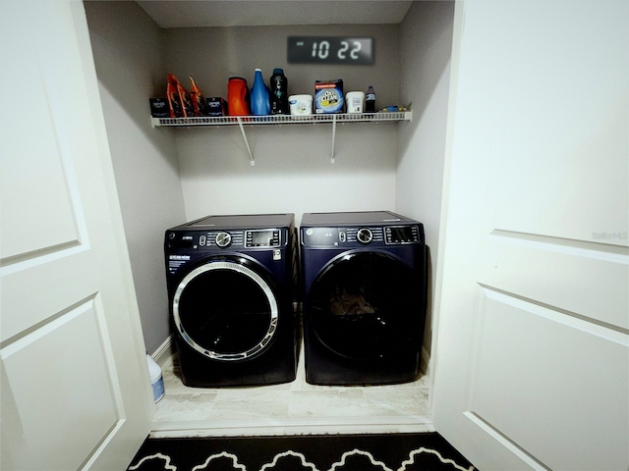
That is **10:22**
